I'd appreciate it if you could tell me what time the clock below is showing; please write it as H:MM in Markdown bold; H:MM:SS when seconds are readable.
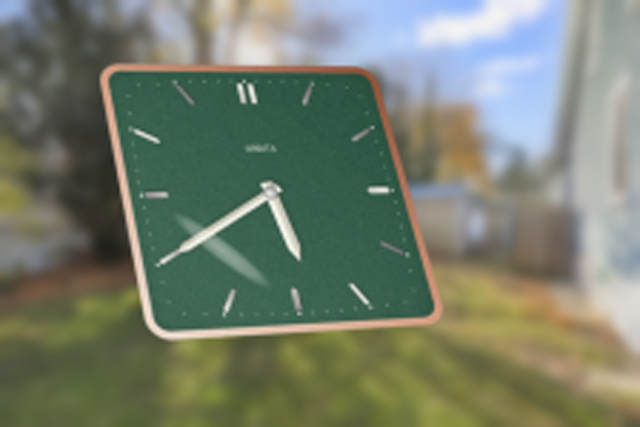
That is **5:40**
